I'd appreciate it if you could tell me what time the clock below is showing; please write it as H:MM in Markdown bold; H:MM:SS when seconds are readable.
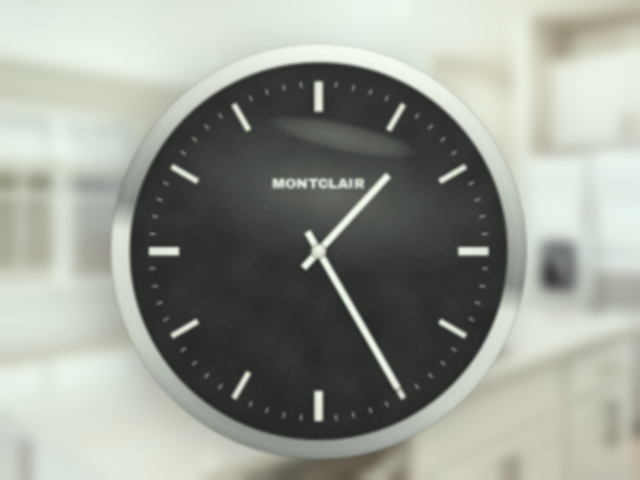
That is **1:25**
